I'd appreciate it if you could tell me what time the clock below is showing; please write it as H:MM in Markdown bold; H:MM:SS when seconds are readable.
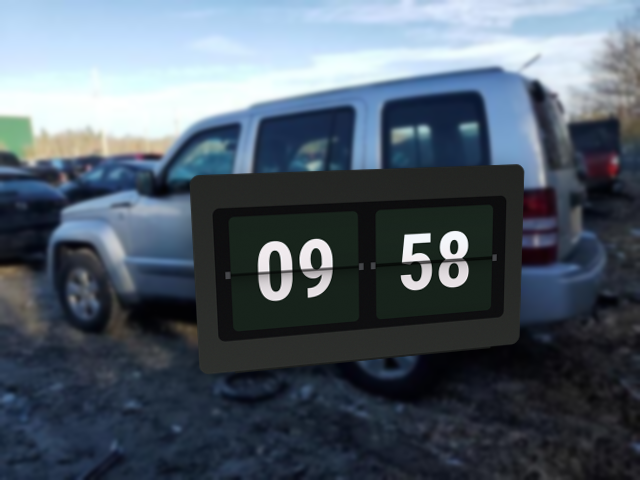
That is **9:58**
